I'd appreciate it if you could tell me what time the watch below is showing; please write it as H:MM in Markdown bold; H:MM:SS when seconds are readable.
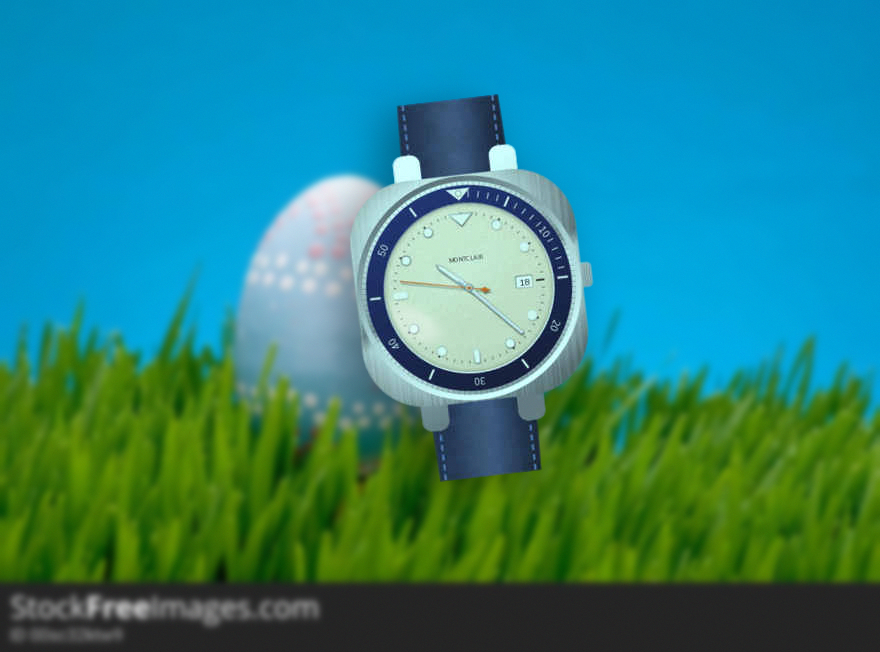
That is **10:22:47**
